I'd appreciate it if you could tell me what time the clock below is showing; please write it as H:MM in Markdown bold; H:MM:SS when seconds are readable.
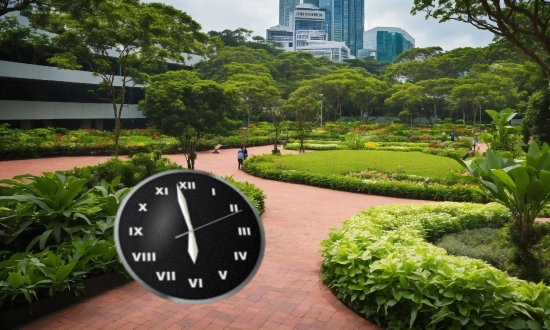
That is **5:58:11**
